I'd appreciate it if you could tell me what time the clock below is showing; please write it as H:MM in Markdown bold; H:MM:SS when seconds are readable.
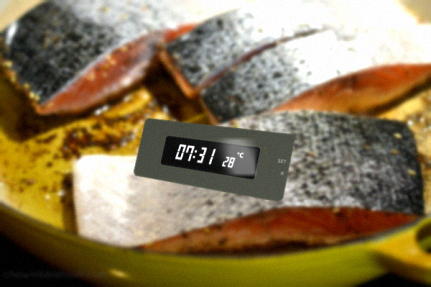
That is **7:31**
